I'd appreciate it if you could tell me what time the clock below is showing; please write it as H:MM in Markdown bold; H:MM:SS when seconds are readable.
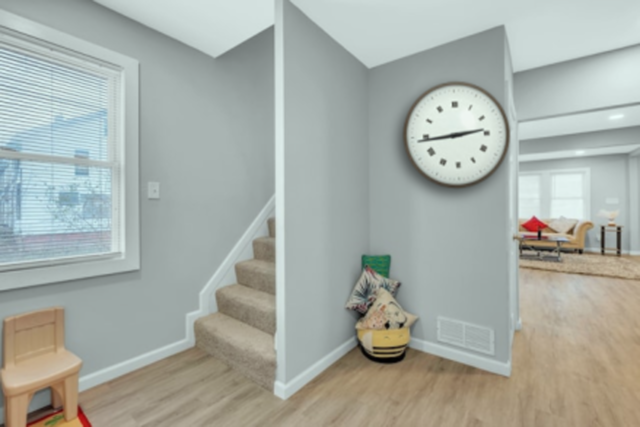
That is **2:44**
